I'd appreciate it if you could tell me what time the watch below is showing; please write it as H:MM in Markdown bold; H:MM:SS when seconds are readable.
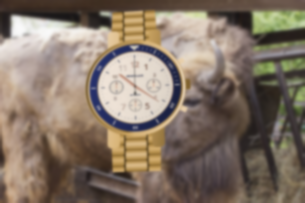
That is **10:21**
